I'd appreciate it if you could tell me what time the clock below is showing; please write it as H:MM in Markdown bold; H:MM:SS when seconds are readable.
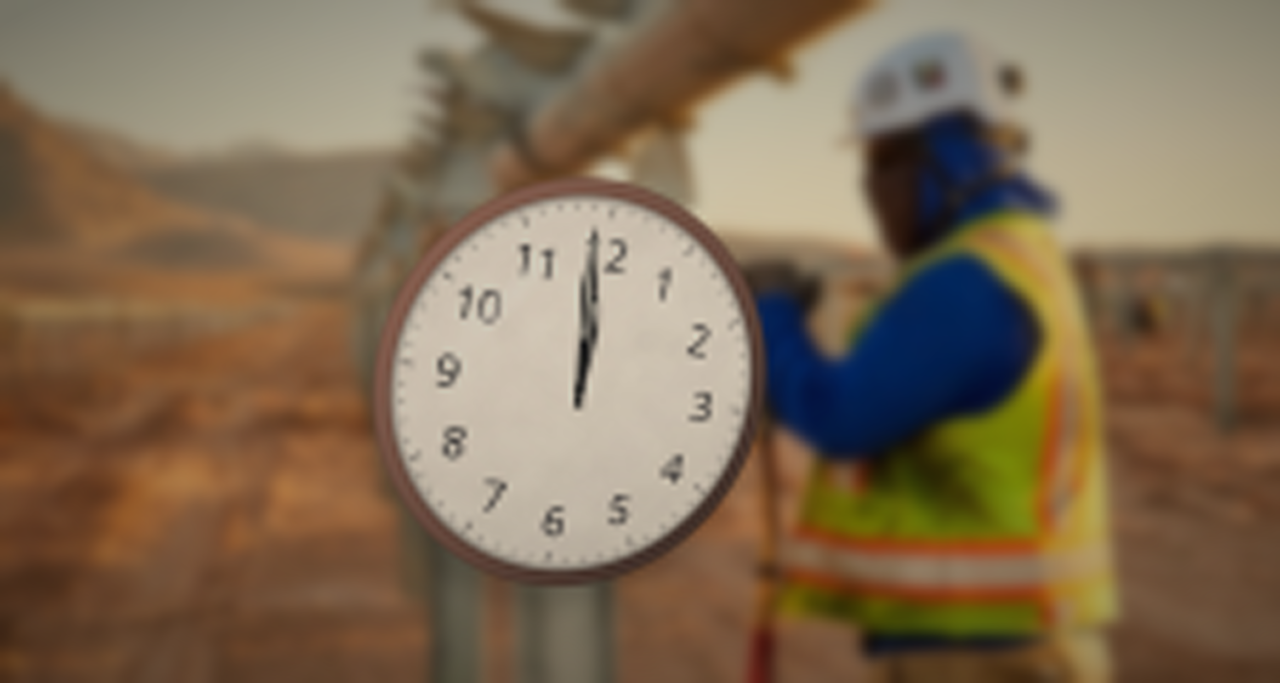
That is **11:59**
